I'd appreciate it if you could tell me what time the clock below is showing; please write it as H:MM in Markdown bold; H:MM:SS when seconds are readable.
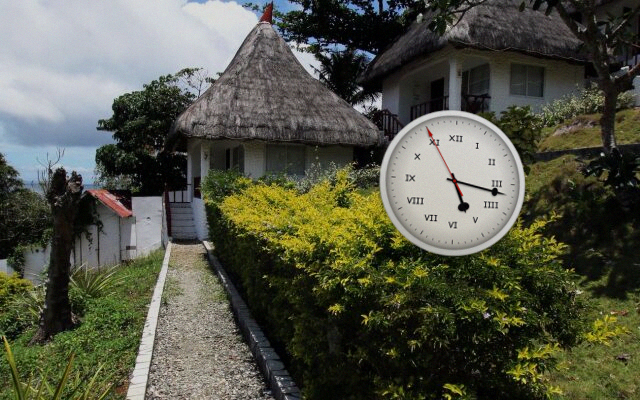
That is **5:16:55**
